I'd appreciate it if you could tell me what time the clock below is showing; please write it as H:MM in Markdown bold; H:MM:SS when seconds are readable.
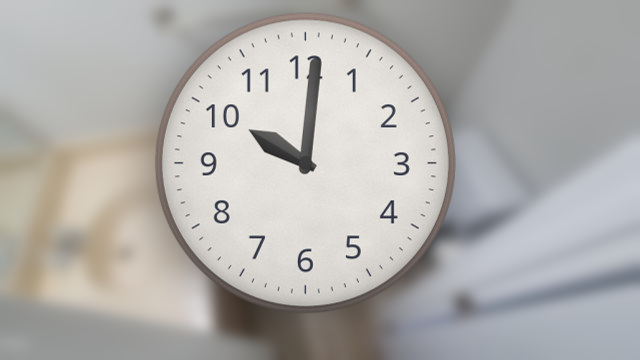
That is **10:01**
